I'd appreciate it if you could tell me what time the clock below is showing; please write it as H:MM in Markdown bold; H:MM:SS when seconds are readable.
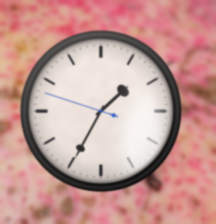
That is **1:34:48**
